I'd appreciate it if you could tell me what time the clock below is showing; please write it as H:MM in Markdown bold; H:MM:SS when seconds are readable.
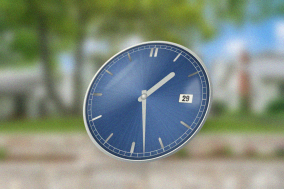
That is **1:28**
